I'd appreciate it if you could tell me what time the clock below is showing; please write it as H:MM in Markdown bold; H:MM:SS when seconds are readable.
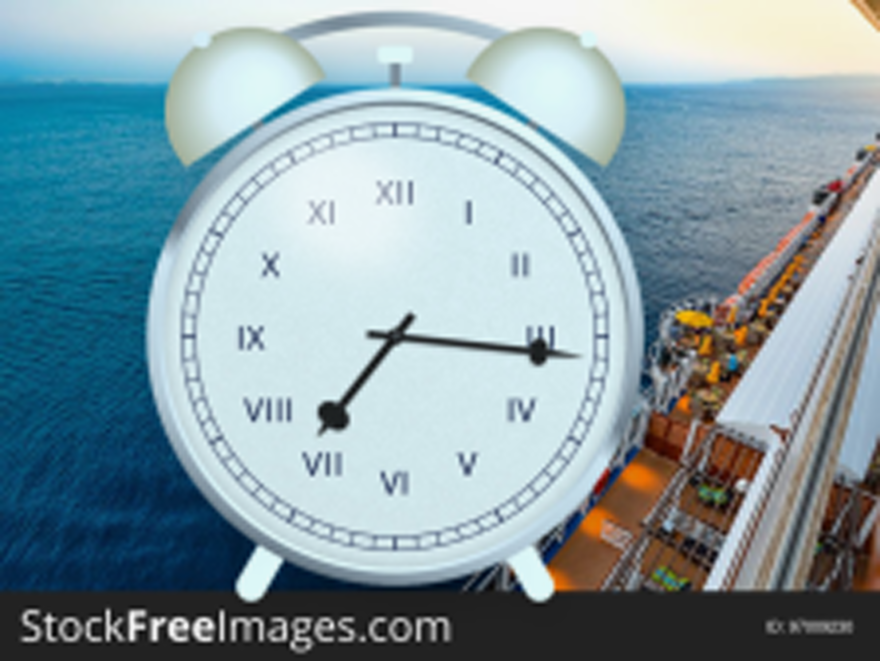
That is **7:16**
